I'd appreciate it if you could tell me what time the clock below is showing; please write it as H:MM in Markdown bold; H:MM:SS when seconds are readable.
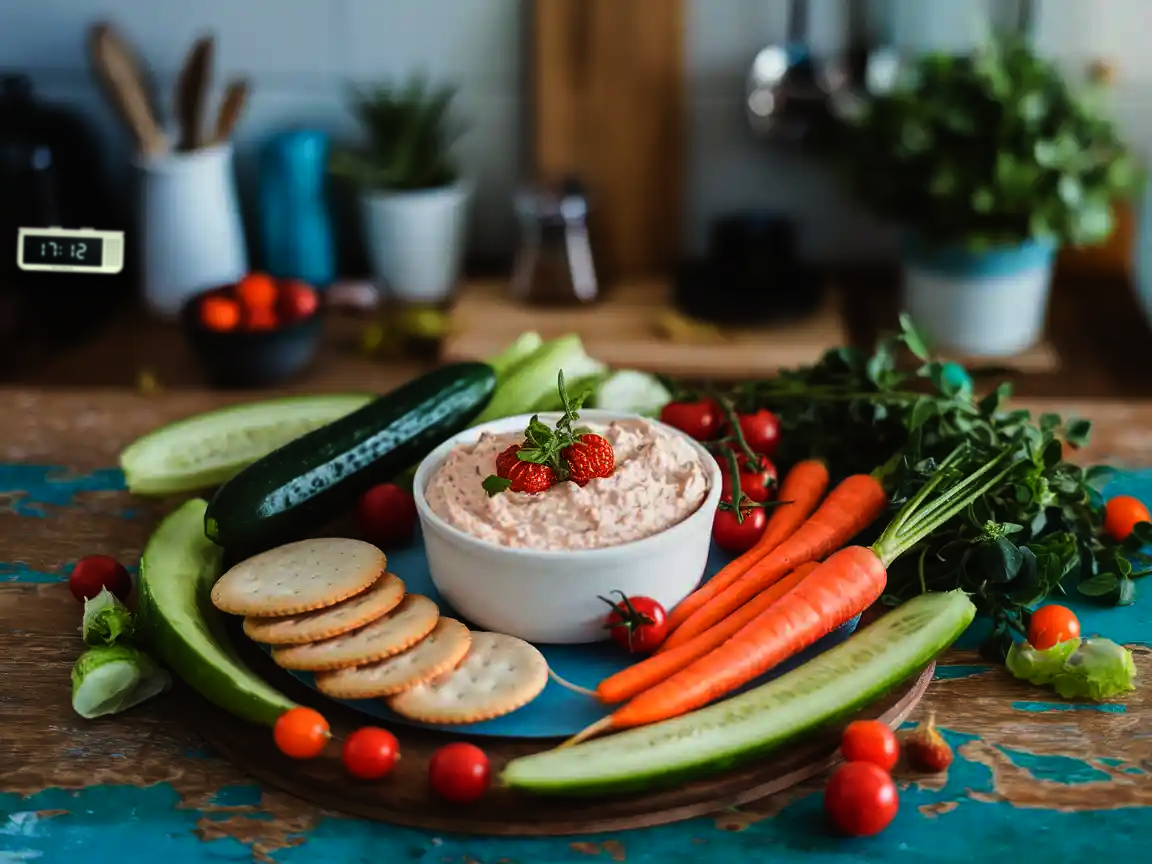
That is **17:12**
